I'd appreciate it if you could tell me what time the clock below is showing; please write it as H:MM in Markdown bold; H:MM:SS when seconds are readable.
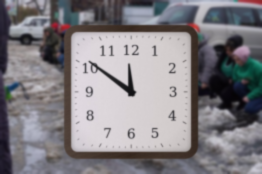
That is **11:51**
